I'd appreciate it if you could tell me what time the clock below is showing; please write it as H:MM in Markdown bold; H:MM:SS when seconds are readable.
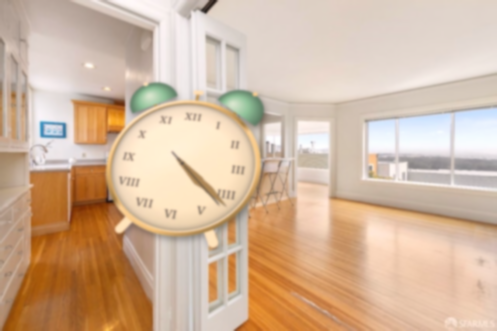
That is **4:21:22**
